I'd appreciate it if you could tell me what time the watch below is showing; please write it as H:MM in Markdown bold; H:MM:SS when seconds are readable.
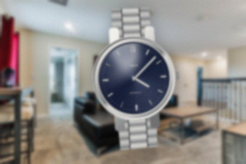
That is **4:08**
